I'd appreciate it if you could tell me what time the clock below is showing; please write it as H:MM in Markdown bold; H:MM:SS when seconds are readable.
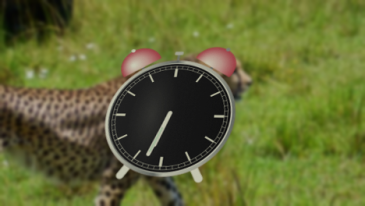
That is **6:33**
